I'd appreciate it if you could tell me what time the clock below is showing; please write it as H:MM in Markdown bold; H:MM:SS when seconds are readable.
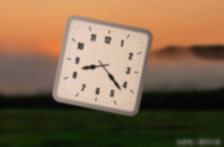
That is **8:22**
